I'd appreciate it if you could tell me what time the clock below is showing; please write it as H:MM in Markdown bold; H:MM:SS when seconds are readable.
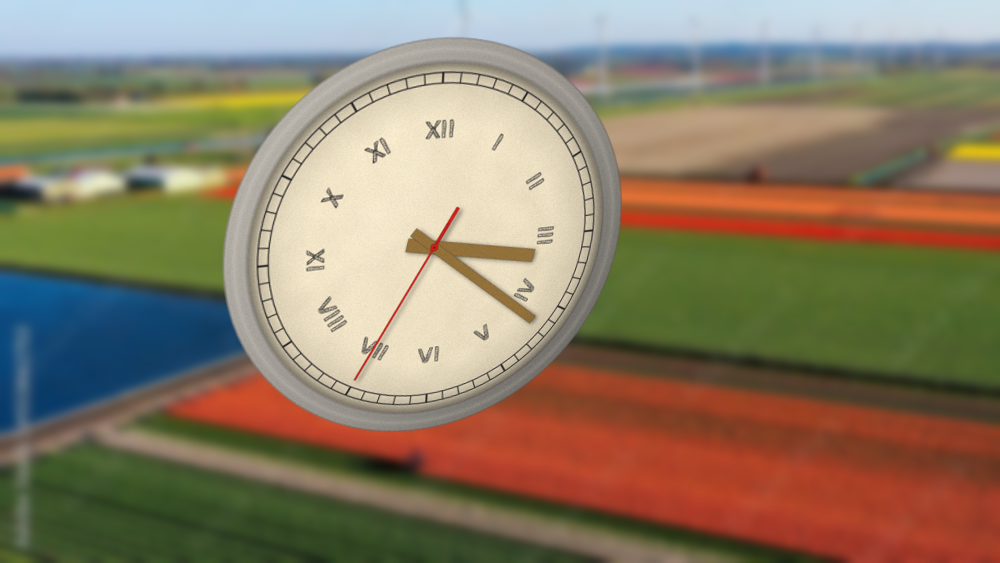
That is **3:21:35**
